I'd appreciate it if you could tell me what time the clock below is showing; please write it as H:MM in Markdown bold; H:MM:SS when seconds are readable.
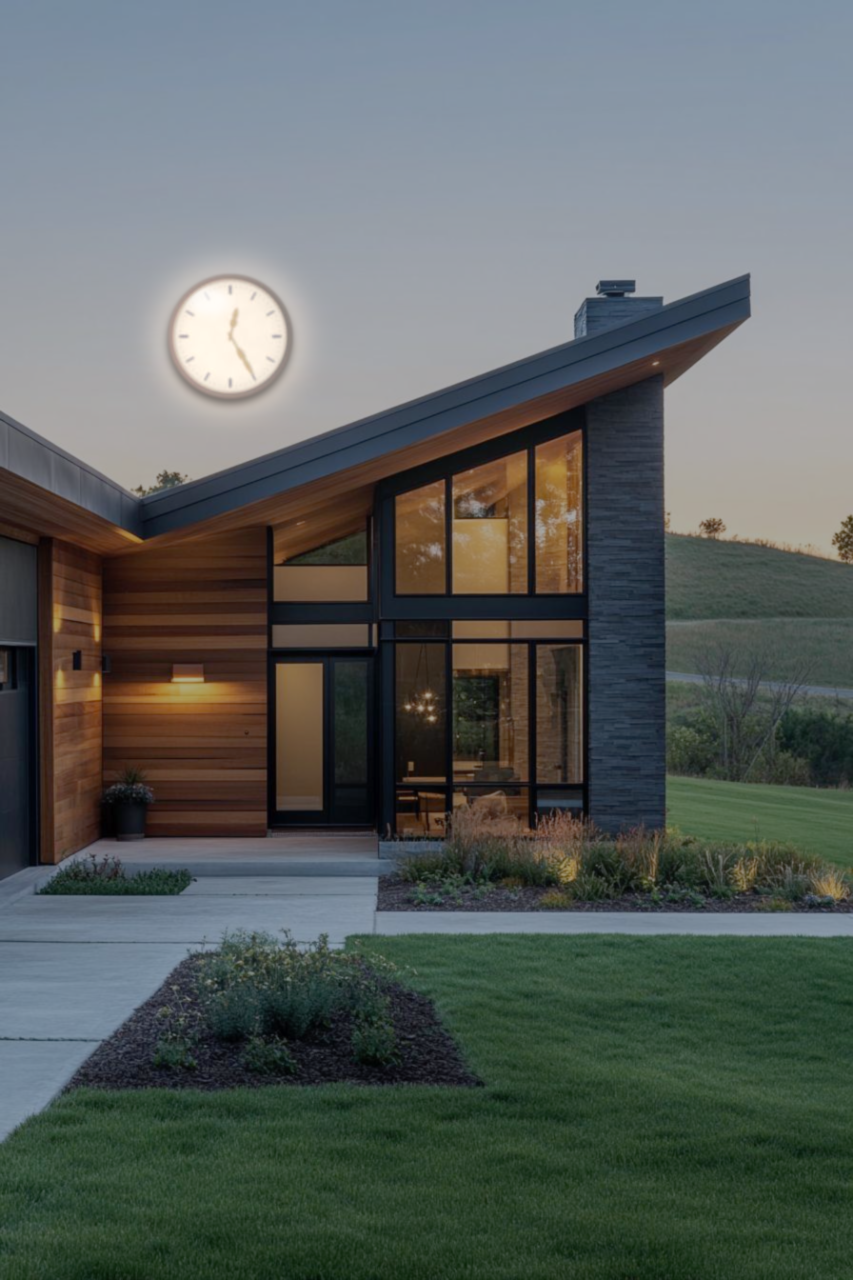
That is **12:25**
